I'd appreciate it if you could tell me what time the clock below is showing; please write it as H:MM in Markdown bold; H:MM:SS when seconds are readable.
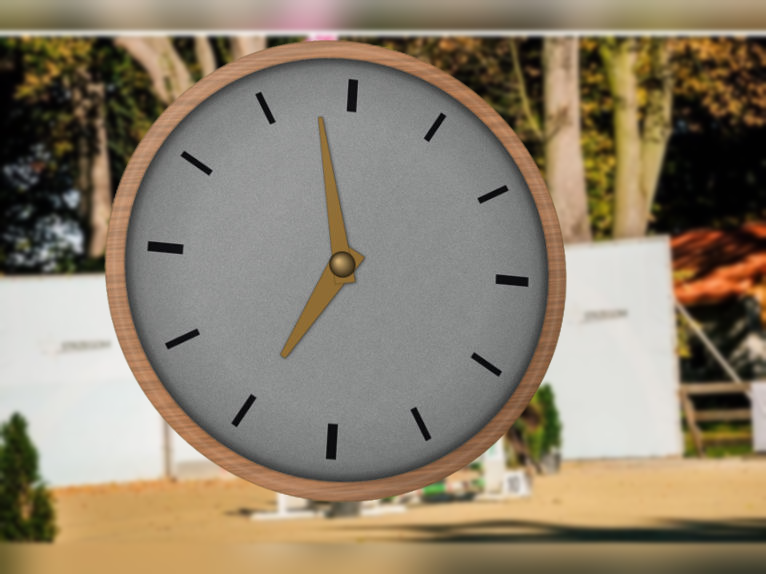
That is **6:58**
